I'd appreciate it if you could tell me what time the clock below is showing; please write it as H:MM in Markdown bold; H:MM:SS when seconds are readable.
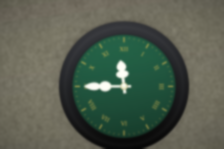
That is **11:45**
